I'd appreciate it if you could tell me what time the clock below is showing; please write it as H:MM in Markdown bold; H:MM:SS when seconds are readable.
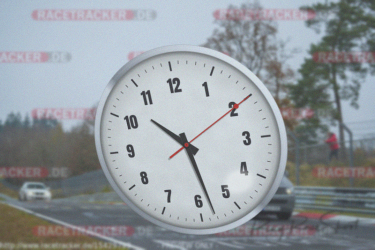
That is **10:28:10**
